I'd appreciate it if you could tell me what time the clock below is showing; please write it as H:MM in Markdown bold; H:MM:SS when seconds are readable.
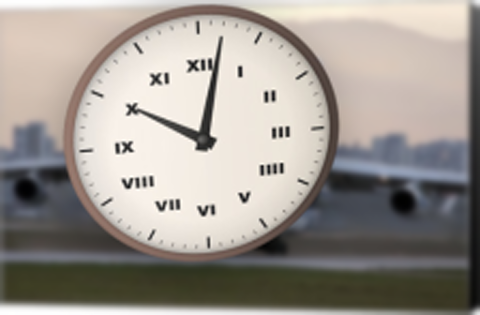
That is **10:02**
